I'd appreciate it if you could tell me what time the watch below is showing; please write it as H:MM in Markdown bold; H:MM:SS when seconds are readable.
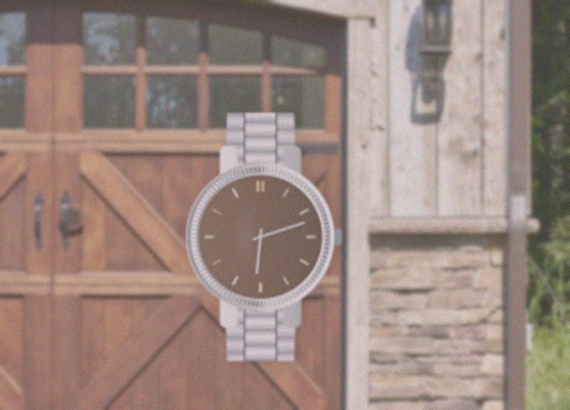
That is **6:12**
